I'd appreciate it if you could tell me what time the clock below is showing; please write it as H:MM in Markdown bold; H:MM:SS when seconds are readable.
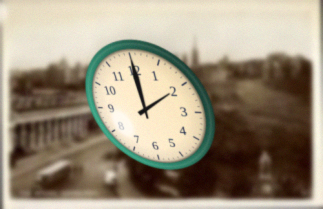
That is **2:00**
